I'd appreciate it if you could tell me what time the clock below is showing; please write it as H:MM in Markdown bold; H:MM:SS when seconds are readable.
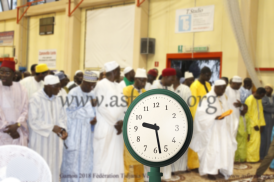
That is **9:28**
